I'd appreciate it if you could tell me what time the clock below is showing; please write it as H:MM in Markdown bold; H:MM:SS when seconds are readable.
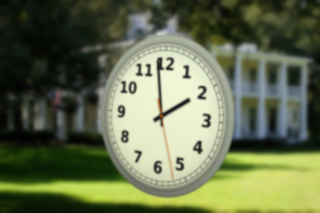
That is **1:58:27**
